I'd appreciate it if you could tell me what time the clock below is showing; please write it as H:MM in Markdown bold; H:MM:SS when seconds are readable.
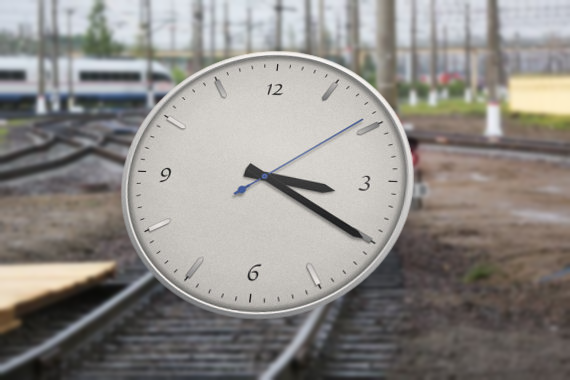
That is **3:20:09**
